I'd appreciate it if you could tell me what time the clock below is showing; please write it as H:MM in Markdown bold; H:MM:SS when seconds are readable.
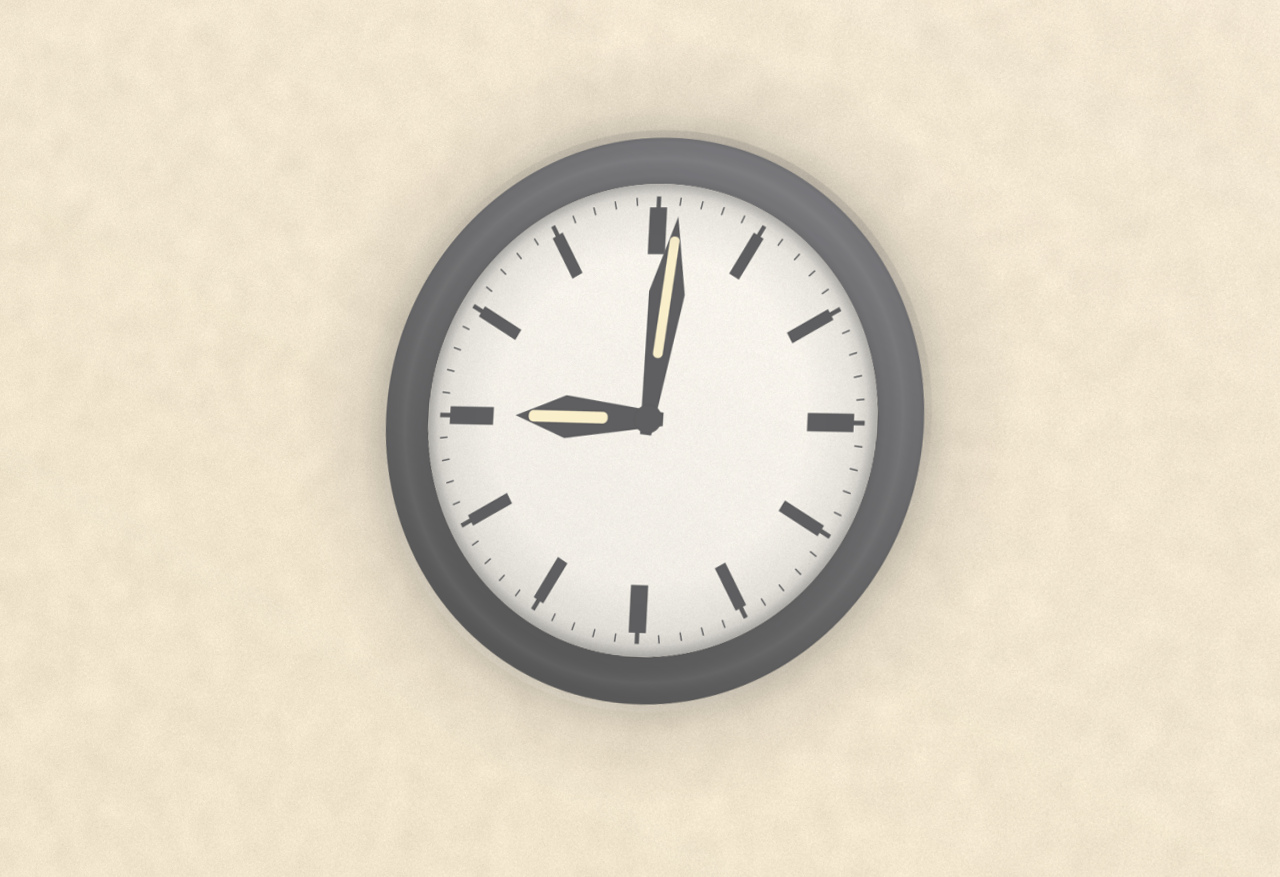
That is **9:01**
